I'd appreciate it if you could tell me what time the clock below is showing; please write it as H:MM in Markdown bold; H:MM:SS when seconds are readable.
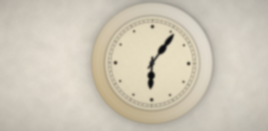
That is **6:06**
